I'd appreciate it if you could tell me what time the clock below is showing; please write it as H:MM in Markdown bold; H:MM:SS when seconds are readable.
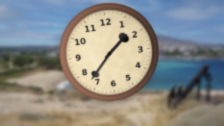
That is **1:37**
